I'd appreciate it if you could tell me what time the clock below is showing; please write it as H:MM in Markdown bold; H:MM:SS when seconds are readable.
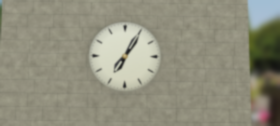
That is **7:05**
